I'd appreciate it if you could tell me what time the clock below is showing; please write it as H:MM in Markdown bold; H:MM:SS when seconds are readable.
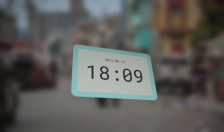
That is **18:09**
